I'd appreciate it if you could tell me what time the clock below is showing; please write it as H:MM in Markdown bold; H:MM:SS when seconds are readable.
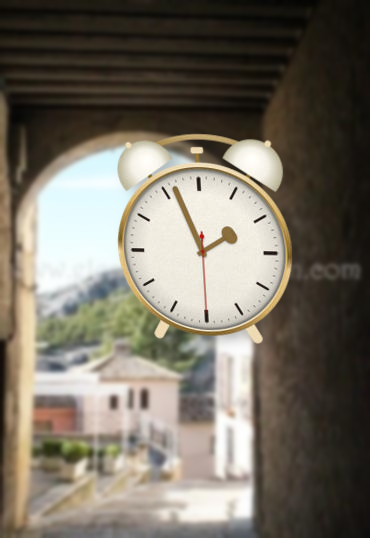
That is **1:56:30**
